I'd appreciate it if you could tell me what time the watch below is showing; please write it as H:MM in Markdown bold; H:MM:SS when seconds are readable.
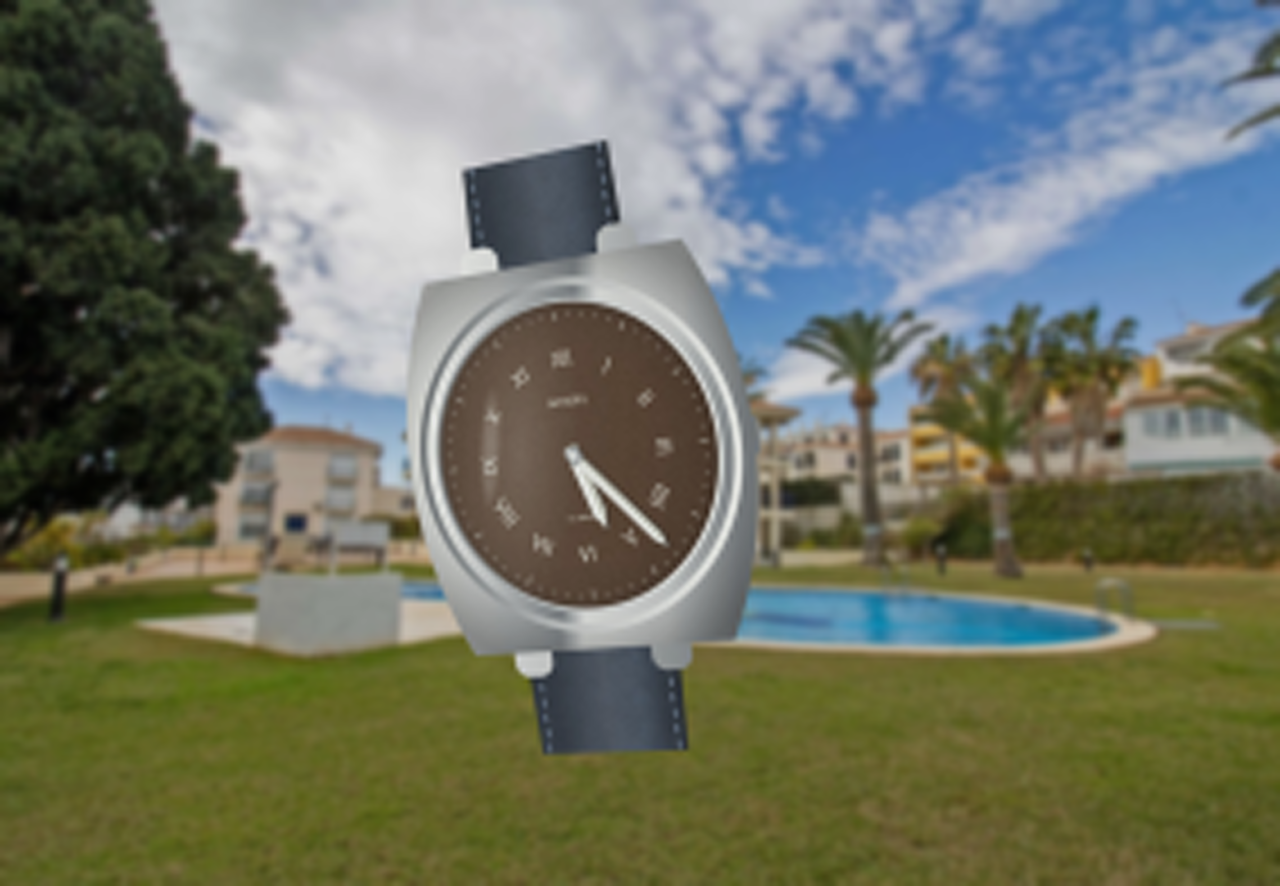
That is **5:23**
